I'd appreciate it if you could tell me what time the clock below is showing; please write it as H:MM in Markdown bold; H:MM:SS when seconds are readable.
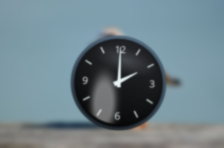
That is **2:00**
